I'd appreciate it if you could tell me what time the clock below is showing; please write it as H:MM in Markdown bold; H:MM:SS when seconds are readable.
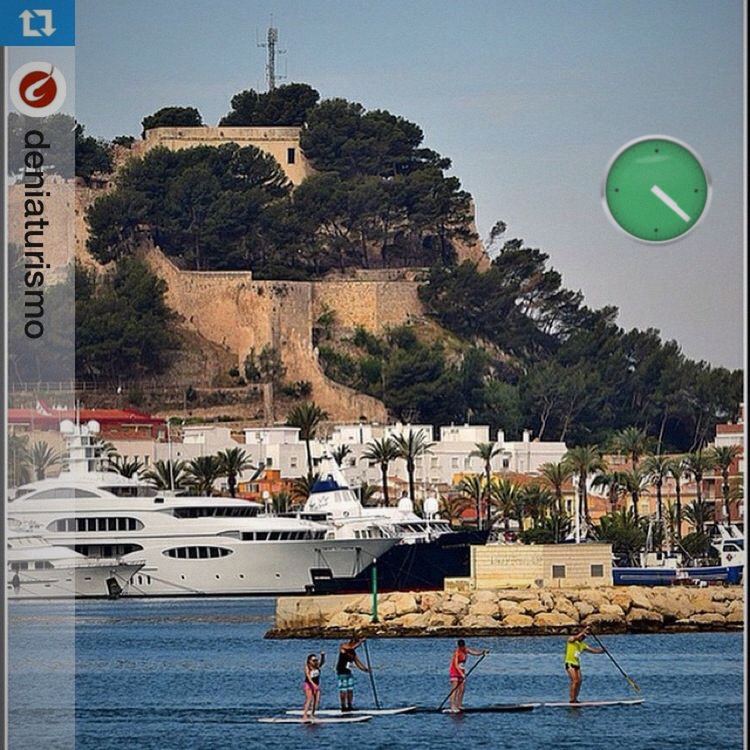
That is **4:22**
